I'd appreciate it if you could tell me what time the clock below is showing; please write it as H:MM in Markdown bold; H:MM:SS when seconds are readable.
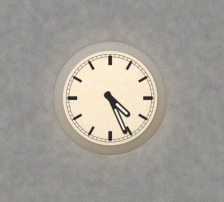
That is **4:26**
